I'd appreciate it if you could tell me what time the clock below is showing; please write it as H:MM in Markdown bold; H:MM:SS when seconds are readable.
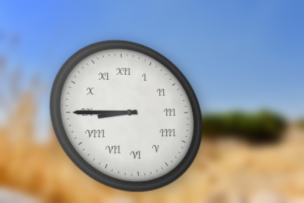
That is **8:45**
